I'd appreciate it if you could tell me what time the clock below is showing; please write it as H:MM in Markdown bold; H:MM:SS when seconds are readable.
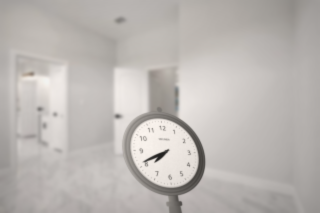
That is **7:41**
